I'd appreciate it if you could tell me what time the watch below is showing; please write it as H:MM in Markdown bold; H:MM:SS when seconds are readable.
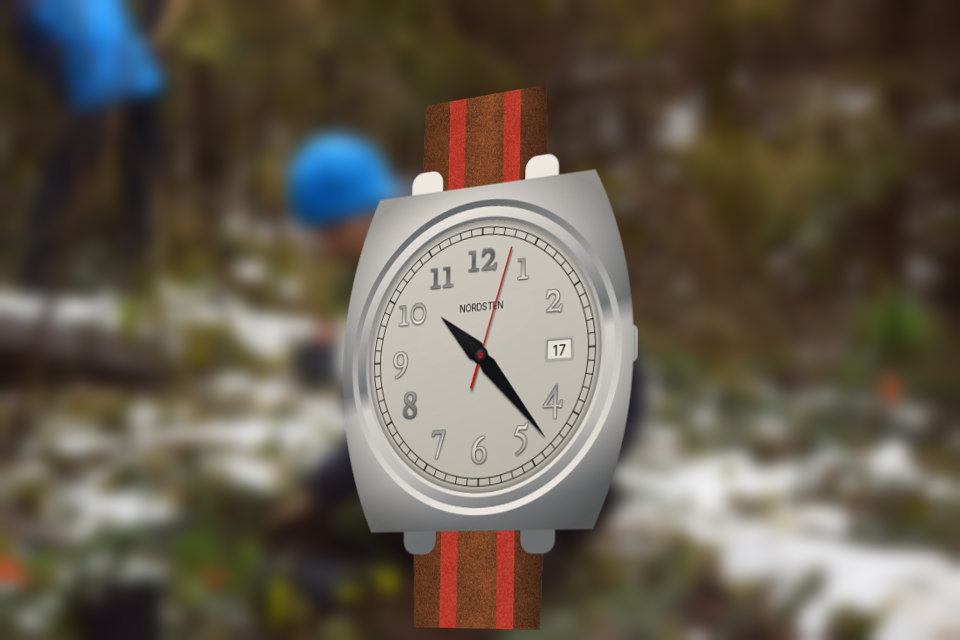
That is **10:23:03**
